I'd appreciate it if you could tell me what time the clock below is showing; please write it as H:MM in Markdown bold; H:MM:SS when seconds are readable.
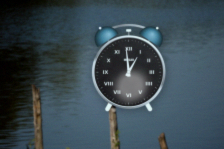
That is **12:59**
